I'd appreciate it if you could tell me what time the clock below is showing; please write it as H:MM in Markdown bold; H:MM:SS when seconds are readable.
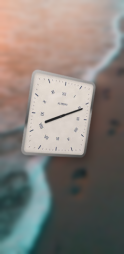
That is **8:11**
